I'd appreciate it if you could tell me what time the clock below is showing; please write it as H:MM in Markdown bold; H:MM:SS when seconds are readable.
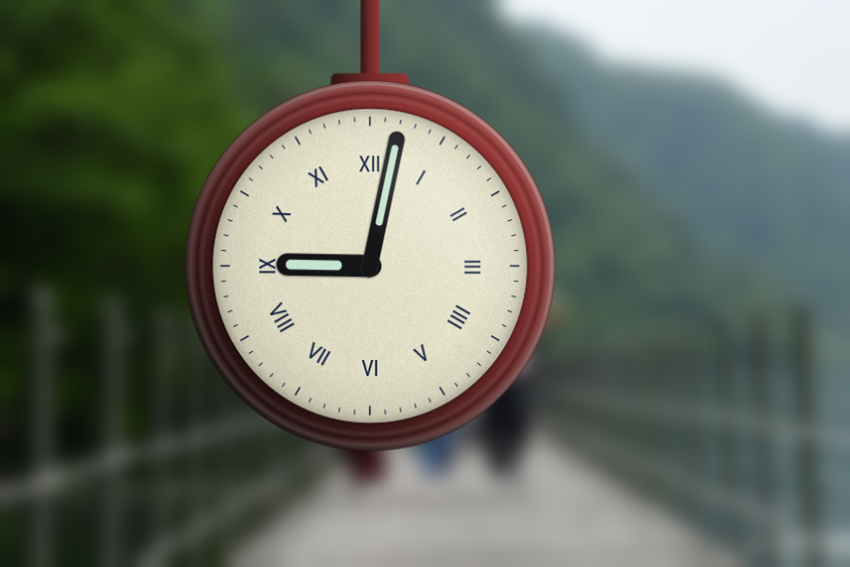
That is **9:02**
